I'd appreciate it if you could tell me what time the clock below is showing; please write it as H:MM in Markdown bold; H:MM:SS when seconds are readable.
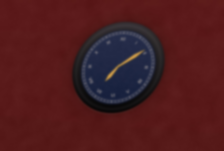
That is **7:09**
